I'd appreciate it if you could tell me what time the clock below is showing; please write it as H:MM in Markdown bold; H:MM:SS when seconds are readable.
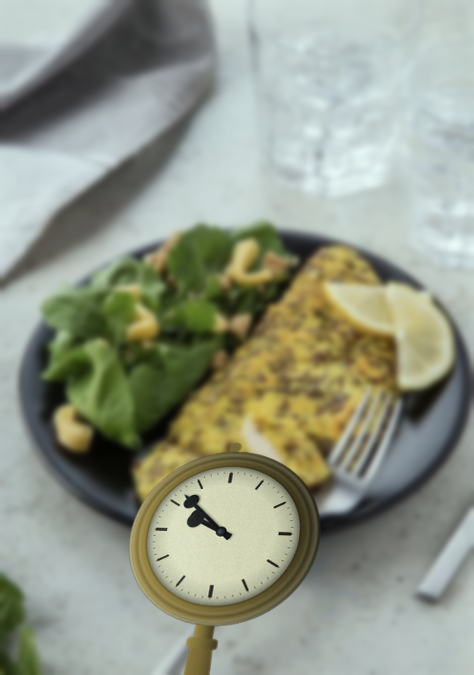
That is **9:52**
